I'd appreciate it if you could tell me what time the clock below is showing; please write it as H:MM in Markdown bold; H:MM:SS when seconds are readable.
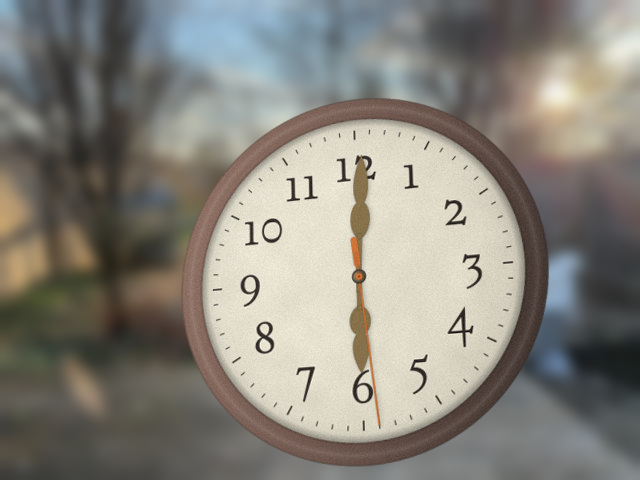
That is **6:00:29**
